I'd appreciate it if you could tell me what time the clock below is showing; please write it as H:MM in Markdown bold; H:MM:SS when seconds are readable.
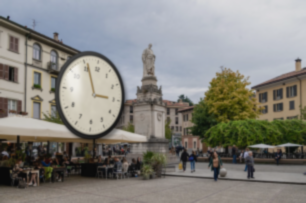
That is **2:56**
